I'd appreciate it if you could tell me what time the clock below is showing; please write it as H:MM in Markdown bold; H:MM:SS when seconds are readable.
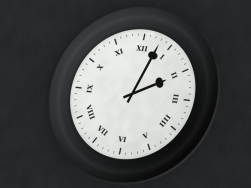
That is **2:03**
